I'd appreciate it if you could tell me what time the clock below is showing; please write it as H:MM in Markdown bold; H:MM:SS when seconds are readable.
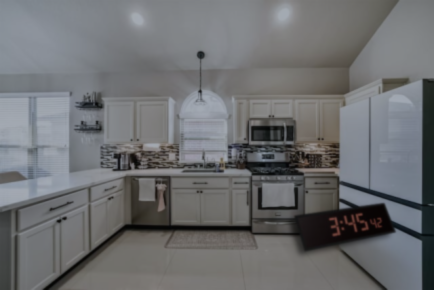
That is **3:45**
